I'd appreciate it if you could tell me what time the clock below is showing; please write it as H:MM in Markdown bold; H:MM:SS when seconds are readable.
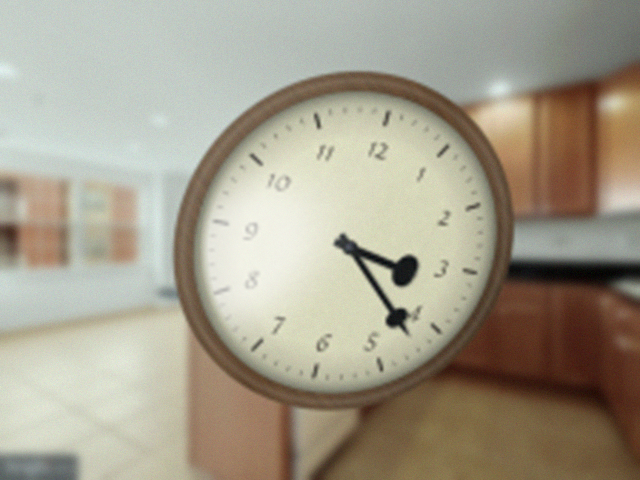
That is **3:22**
